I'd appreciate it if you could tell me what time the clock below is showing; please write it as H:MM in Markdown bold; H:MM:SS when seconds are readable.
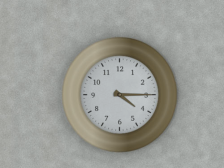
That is **4:15**
